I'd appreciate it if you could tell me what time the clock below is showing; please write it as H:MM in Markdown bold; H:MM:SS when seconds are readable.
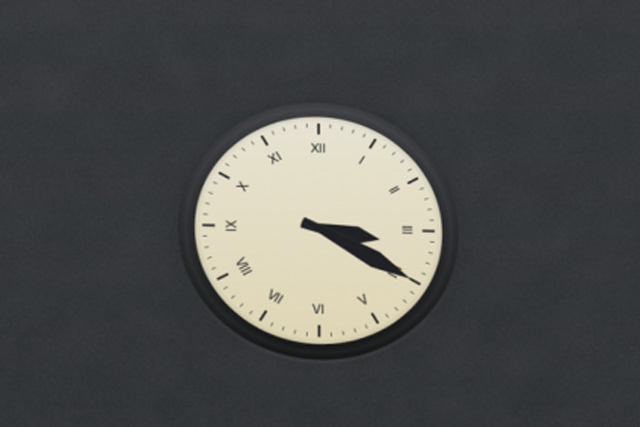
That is **3:20**
